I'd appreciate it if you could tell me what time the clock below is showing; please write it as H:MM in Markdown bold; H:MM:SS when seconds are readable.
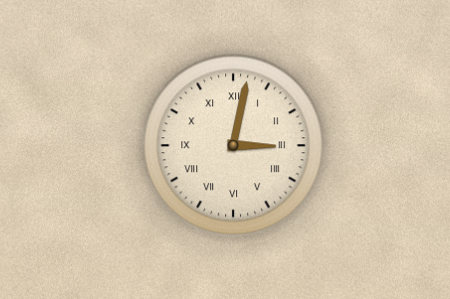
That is **3:02**
